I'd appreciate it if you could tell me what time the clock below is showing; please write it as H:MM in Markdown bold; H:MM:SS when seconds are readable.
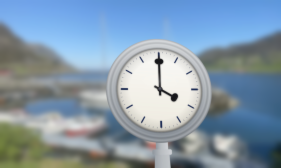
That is **4:00**
